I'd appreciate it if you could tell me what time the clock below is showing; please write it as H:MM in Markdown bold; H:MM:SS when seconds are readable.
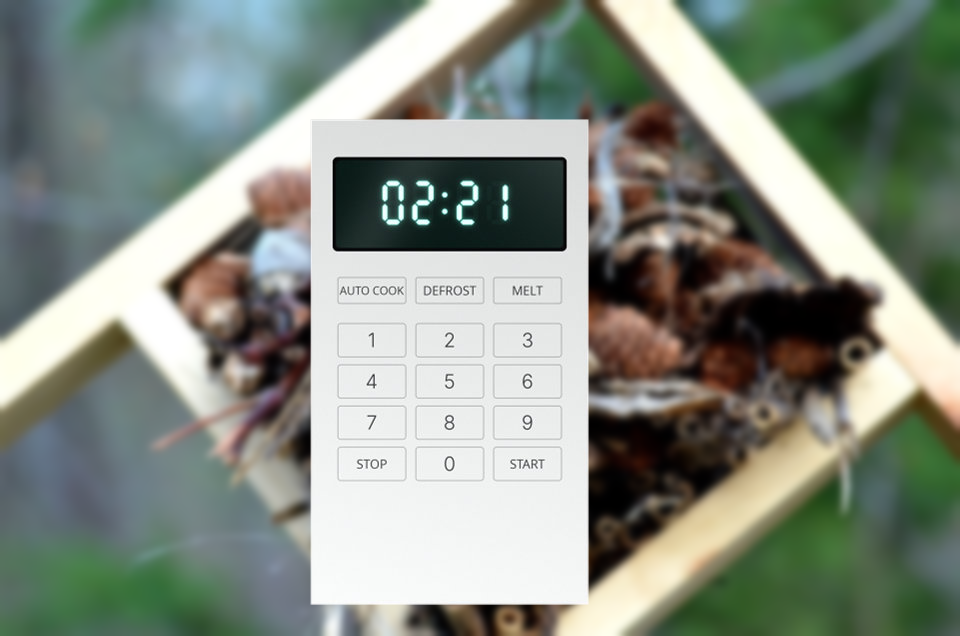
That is **2:21**
